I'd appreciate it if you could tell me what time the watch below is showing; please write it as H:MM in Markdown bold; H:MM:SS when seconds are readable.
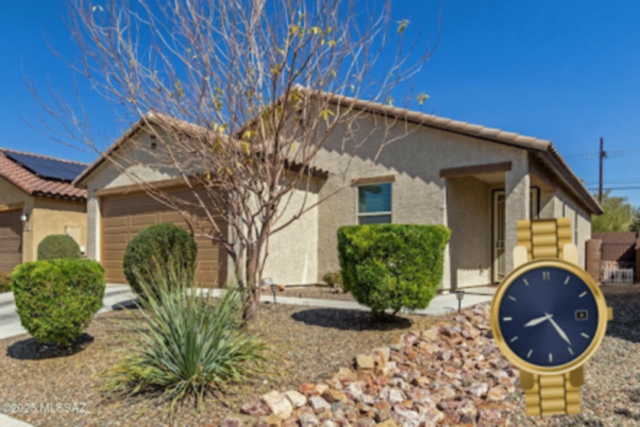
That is **8:24**
